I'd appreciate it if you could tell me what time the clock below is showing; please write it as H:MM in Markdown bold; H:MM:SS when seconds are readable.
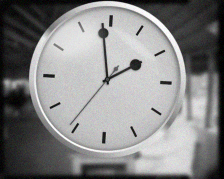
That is **1:58:36**
